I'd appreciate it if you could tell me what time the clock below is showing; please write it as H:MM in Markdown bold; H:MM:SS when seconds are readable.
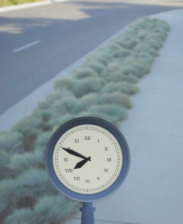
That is **7:49**
